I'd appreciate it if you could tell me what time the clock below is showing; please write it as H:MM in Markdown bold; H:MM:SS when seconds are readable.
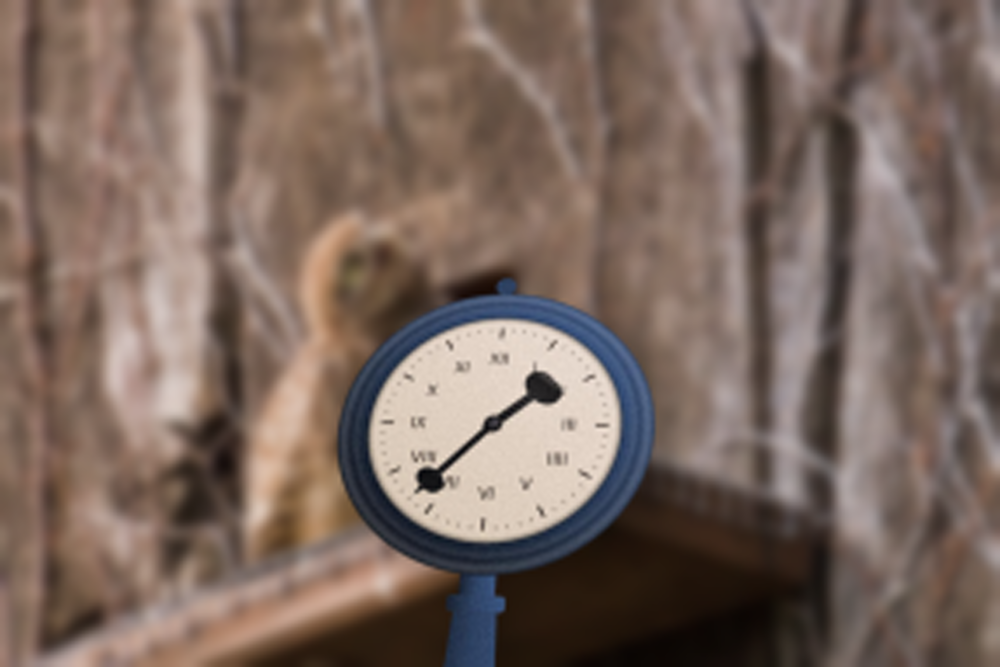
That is **1:37**
